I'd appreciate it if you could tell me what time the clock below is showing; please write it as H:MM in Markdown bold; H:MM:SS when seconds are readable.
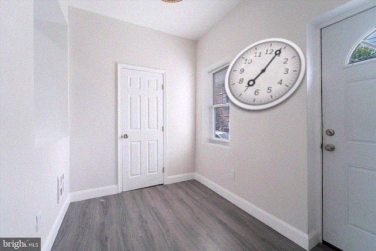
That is **7:04**
